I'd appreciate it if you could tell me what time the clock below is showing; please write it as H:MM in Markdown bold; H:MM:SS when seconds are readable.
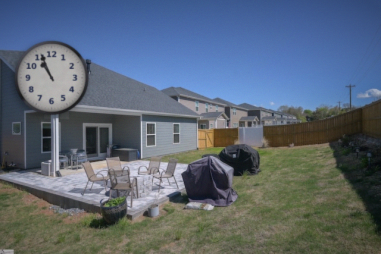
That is **10:56**
